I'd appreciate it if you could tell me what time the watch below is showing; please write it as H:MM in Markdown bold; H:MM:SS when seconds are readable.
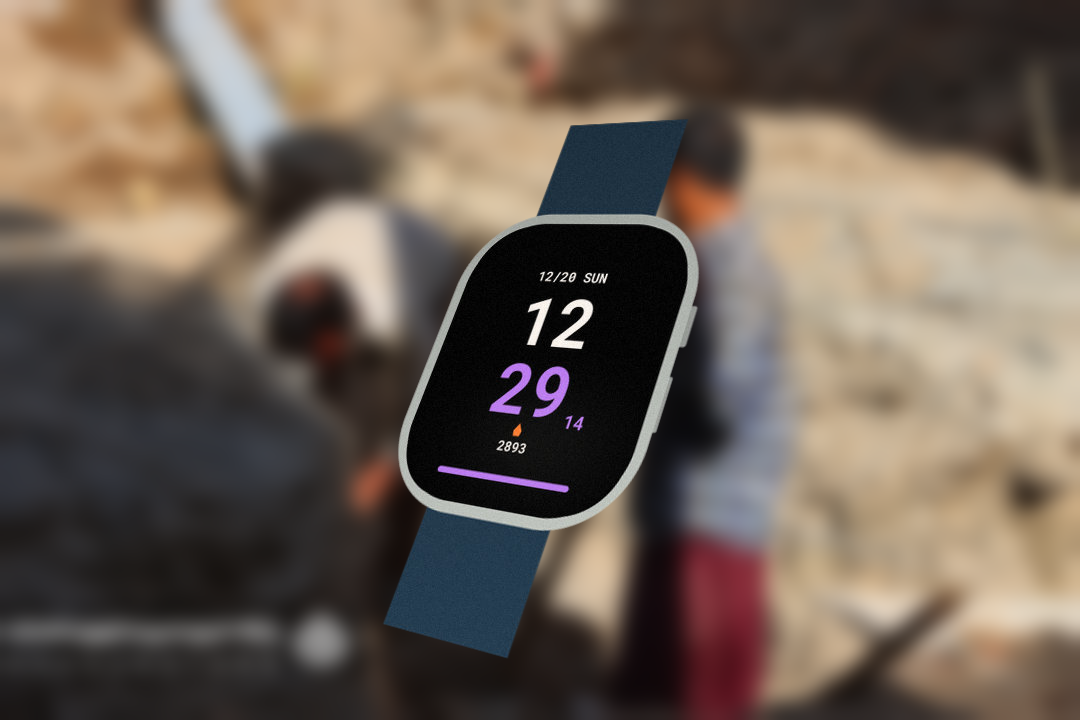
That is **12:29:14**
